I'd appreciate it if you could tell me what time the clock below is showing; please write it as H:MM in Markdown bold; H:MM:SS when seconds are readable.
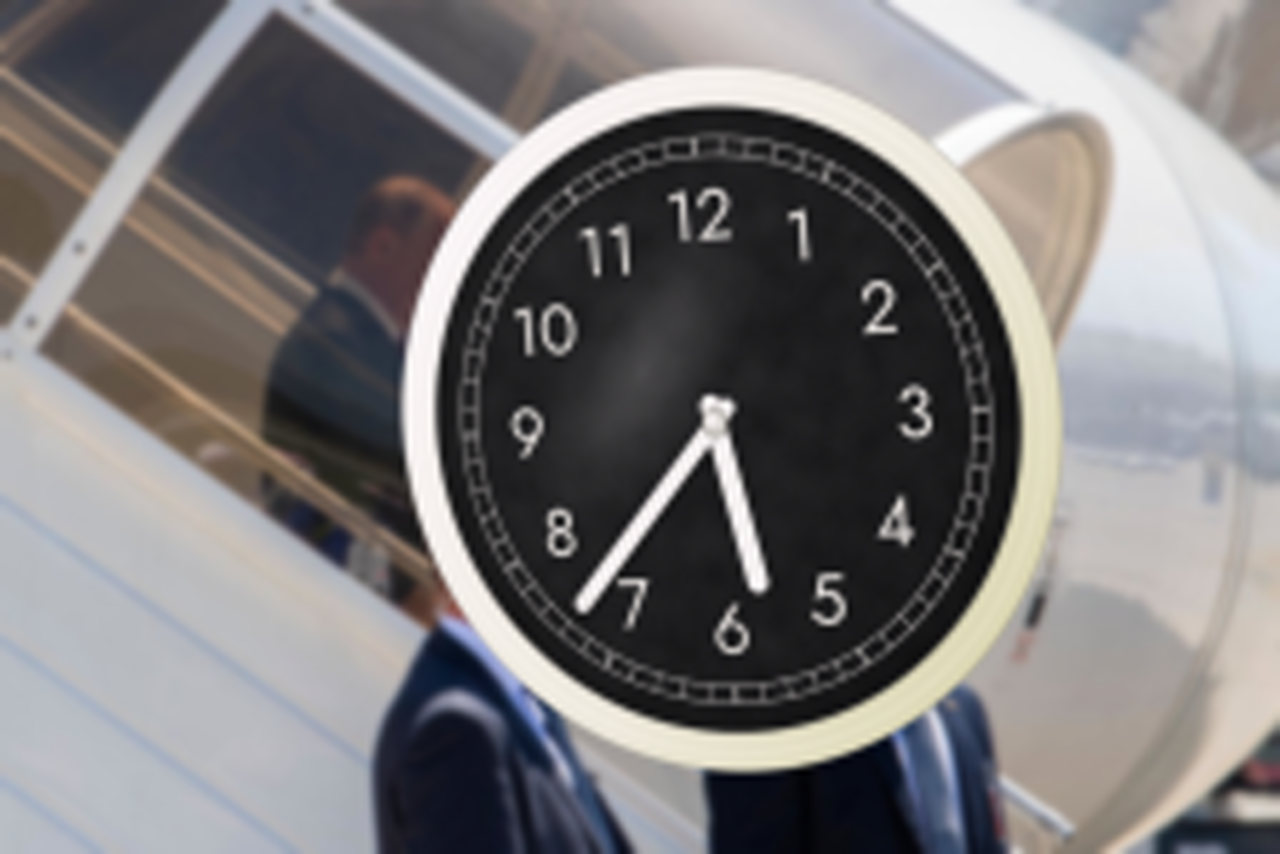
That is **5:37**
